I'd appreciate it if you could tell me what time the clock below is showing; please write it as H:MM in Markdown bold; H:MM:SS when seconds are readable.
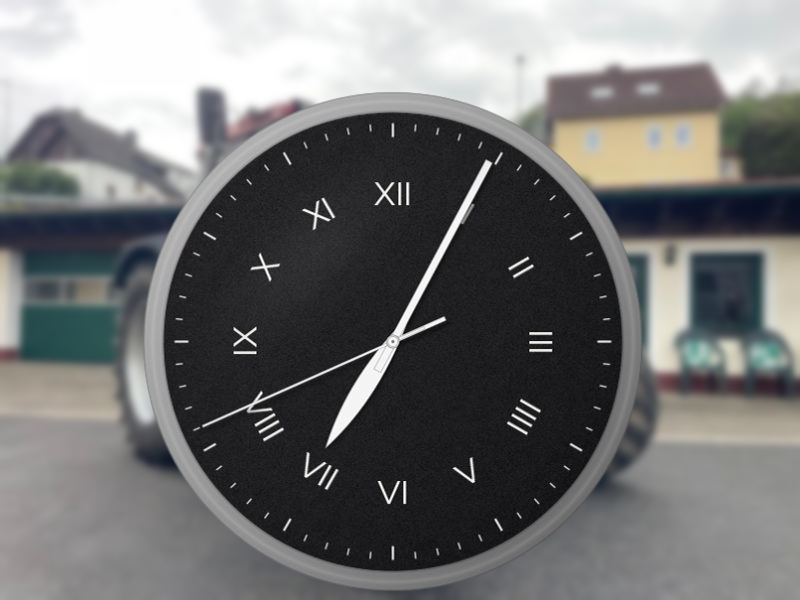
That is **7:04:41**
